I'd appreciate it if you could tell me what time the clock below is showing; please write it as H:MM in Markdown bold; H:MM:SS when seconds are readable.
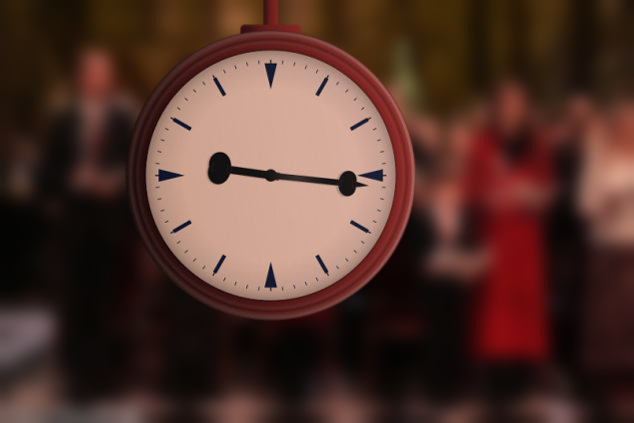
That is **9:16**
